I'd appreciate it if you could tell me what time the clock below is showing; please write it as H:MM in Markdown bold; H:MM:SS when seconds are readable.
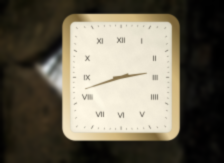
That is **2:42**
